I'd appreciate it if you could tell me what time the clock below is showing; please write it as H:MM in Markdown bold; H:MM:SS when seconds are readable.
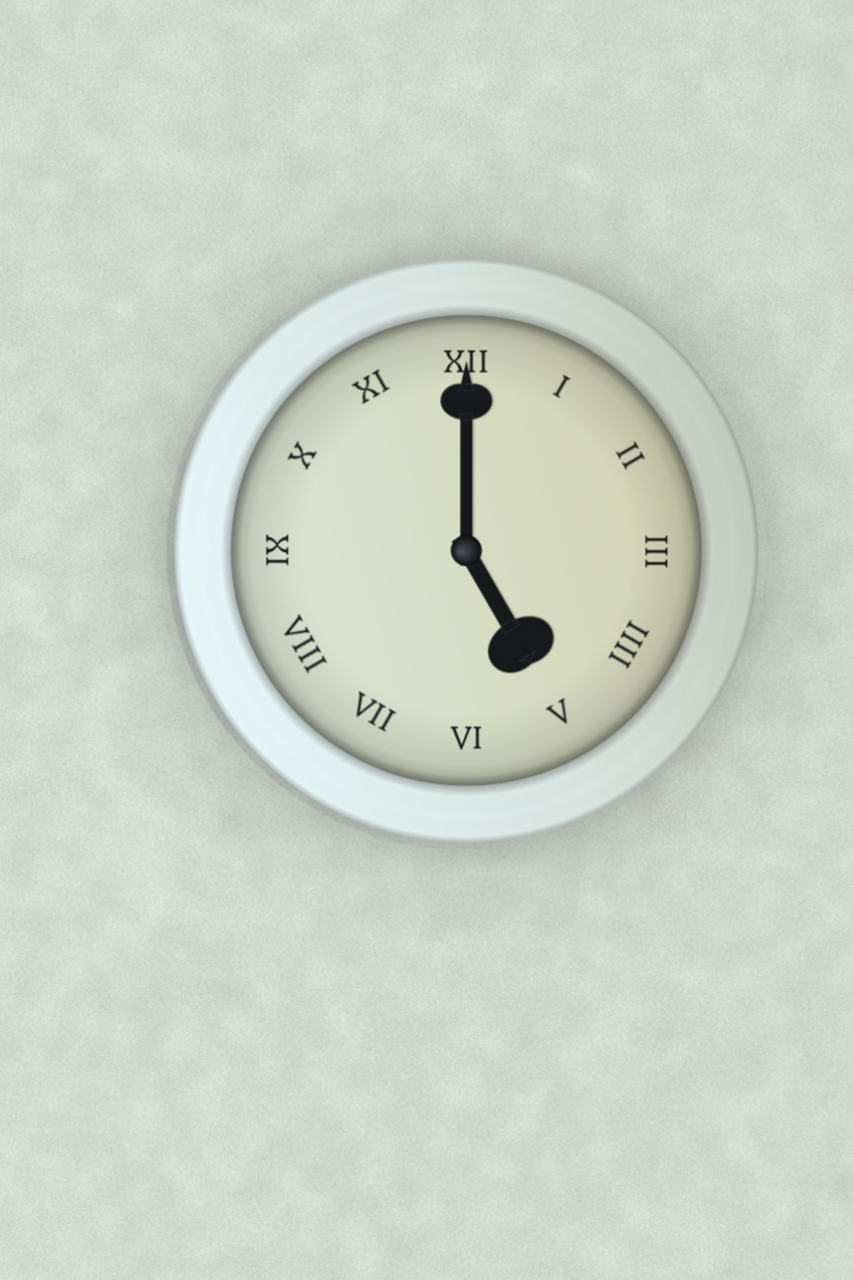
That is **5:00**
